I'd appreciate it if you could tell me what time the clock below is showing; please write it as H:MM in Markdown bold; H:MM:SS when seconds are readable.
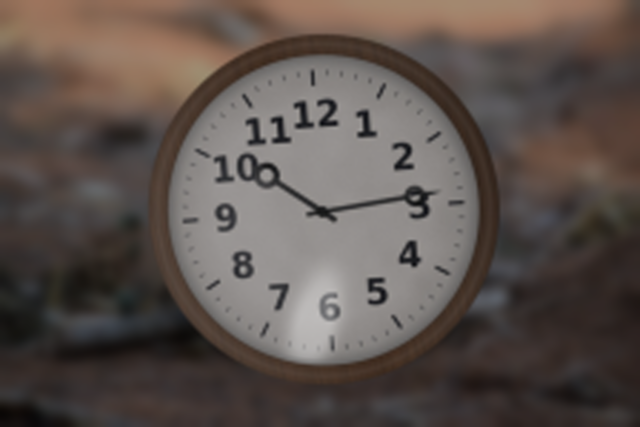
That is **10:14**
